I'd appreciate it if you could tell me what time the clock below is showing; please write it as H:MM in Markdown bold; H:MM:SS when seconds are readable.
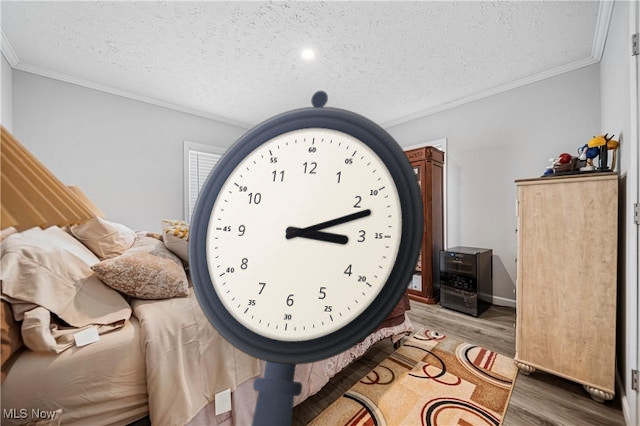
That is **3:12**
